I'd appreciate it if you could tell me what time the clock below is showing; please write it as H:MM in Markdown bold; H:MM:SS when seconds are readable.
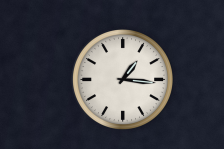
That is **1:16**
